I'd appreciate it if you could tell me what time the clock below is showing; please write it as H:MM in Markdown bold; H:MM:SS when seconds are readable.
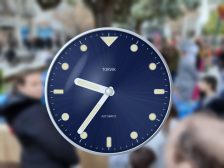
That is **9:36**
